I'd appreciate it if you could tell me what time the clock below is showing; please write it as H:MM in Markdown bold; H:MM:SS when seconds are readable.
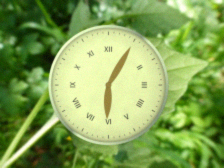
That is **6:05**
